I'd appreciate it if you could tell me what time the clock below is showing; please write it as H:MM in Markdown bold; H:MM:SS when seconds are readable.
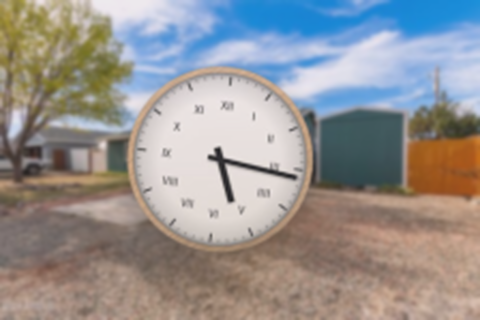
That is **5:16**
